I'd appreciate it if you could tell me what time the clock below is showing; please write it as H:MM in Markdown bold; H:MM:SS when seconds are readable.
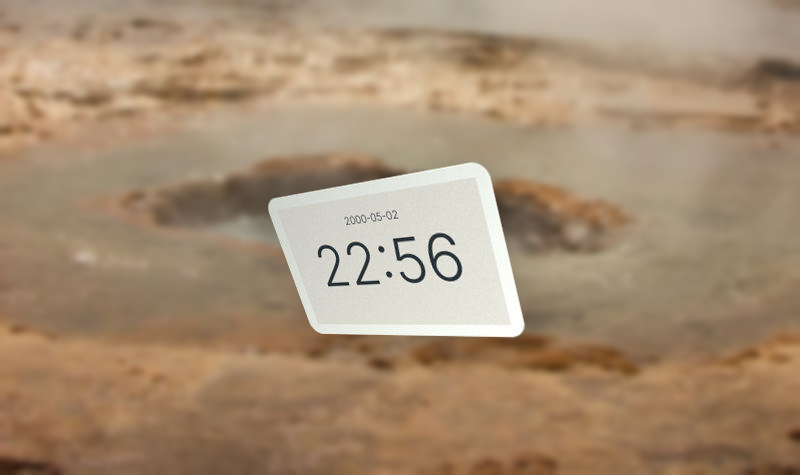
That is **22:56**
